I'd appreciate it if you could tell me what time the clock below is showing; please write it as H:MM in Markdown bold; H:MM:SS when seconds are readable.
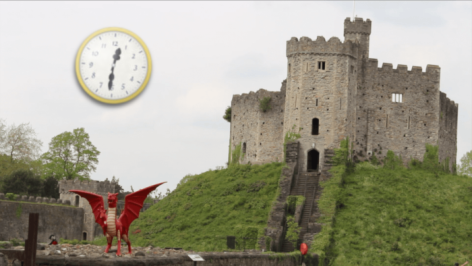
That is **12:31**
